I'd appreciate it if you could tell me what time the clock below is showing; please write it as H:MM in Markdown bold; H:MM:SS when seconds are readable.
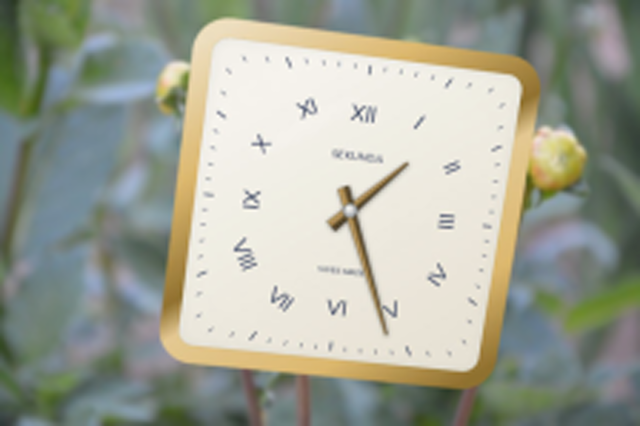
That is **1:26**
